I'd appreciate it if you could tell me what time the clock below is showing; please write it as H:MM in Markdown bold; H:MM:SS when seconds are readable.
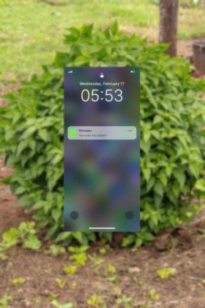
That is **5:53**
